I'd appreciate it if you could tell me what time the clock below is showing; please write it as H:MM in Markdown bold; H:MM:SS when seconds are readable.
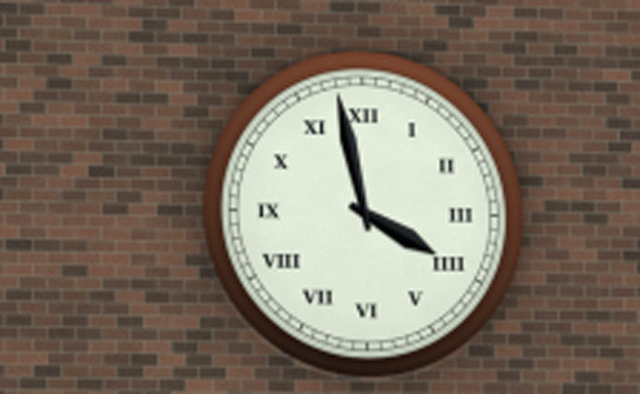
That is **3:58**
